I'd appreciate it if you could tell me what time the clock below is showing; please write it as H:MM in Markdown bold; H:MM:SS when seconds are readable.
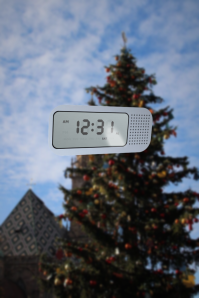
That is **12:31**
